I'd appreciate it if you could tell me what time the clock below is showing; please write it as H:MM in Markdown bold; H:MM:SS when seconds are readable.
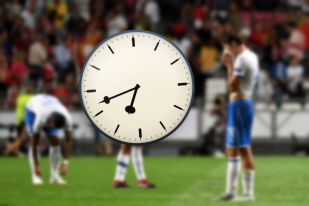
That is **6:42**
